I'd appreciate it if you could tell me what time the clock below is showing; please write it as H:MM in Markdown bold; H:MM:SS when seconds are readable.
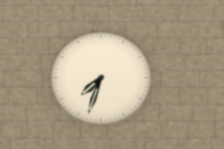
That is **7:33**
